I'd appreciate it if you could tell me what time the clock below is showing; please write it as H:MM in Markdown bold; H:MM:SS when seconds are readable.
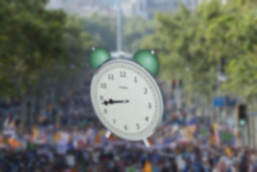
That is **8:43**
